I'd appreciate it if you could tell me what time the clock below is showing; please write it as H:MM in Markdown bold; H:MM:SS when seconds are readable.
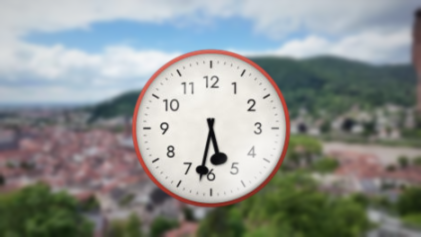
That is **5:32**
